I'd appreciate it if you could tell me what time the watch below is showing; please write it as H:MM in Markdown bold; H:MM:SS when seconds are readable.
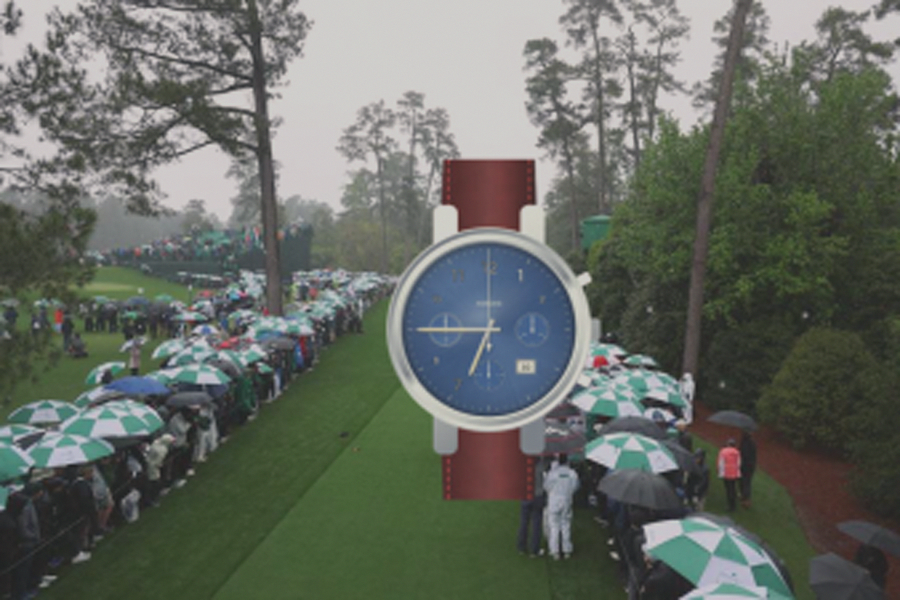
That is **6:45**
